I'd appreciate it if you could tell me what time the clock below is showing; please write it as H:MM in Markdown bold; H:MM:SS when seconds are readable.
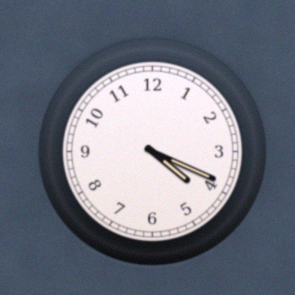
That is **4:19**
